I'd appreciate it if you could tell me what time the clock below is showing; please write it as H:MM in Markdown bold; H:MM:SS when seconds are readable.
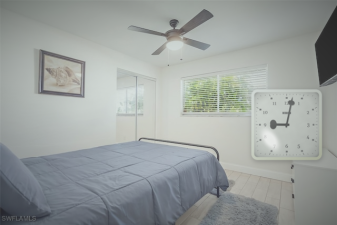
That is **9:02**
